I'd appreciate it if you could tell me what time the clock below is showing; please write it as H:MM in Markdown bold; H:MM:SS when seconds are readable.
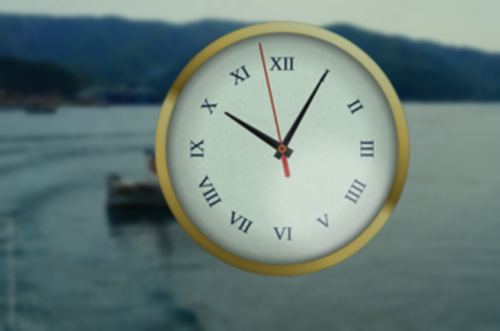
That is **10:04:58**
